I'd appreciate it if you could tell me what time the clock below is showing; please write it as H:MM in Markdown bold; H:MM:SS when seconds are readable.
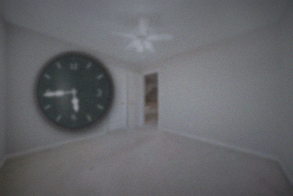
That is **5:44**
